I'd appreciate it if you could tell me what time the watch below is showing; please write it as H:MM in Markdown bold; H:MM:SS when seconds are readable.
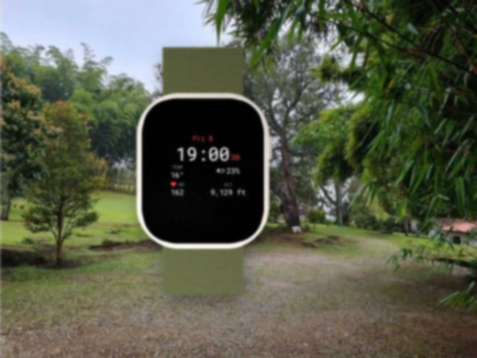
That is **19:00**
